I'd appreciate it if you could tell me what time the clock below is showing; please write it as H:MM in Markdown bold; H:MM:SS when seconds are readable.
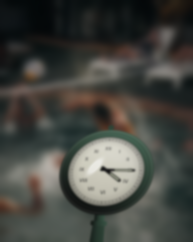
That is **4:15**
